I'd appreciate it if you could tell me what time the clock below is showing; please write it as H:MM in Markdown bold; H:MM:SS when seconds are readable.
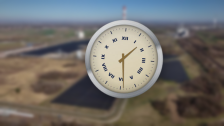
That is **1:29**
